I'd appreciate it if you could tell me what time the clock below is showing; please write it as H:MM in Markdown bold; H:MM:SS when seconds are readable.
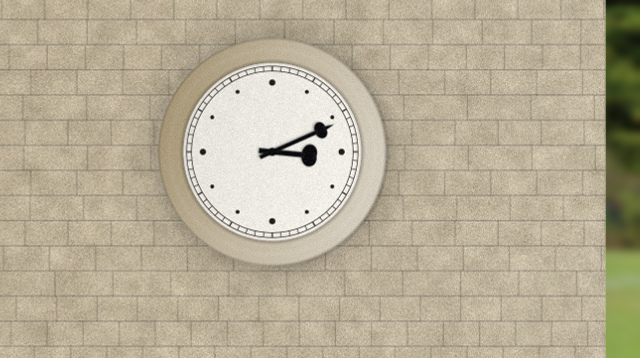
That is **3:11**
